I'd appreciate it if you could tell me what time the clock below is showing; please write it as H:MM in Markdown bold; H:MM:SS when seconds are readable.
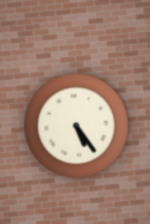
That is **5:25**
